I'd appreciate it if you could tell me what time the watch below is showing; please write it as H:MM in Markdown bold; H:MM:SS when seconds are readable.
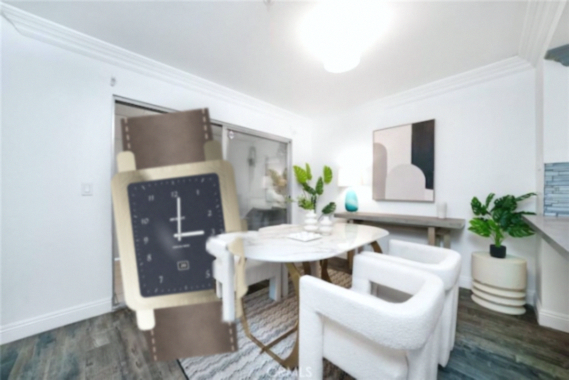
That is **3:01**
